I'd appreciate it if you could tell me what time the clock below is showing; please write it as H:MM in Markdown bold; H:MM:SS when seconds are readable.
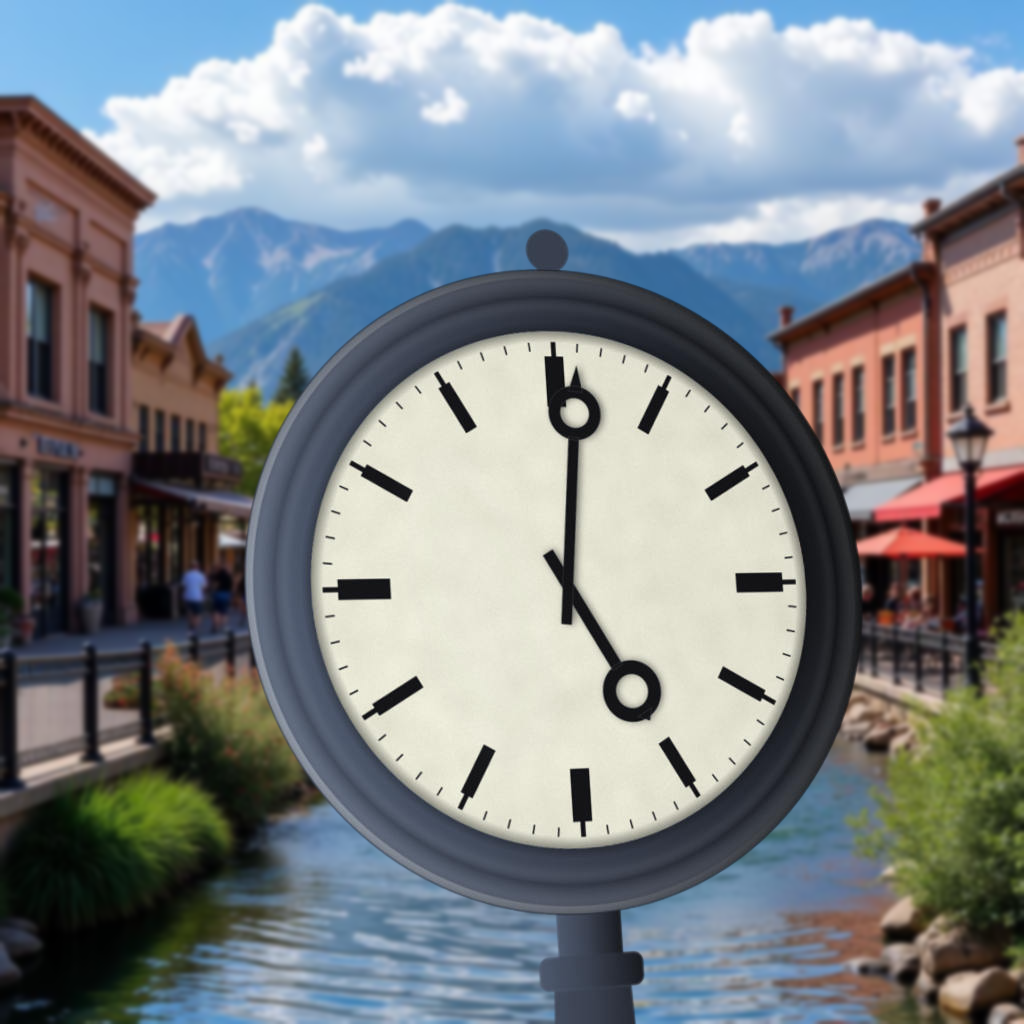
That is **5:01**
